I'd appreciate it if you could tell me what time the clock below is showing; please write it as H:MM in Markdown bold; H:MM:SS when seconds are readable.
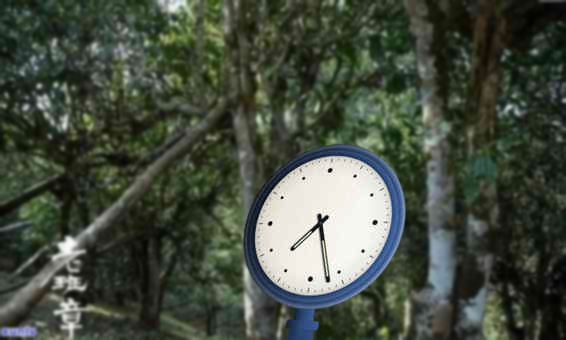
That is **7:27**
